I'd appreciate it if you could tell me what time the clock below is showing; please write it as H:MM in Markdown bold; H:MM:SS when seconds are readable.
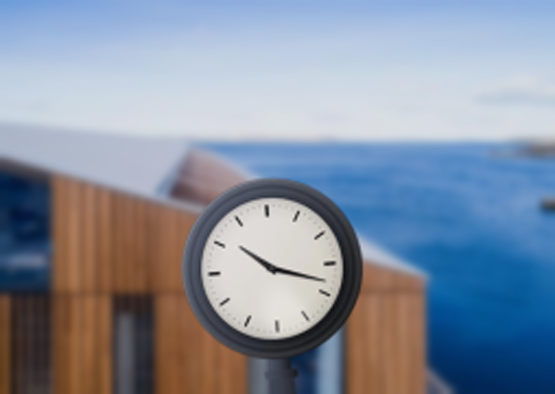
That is **10:18**
